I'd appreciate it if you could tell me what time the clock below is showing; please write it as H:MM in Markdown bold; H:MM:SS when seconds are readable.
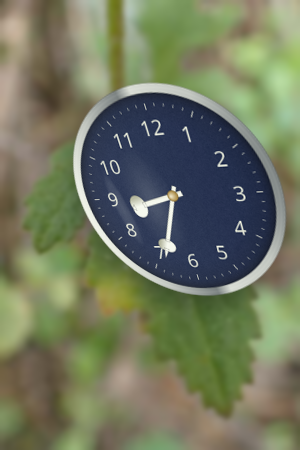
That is **8:34**
